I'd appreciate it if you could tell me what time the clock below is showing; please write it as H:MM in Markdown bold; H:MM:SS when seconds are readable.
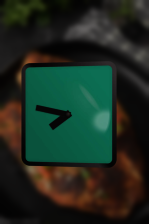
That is **7:47**
